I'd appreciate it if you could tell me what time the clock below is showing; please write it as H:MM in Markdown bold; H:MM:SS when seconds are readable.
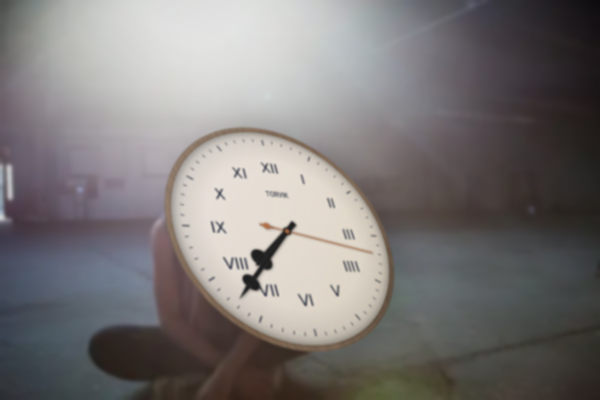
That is **7:37:17**
